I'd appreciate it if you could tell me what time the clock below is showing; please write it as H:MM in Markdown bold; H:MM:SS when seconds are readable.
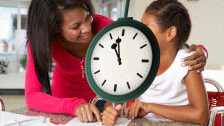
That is **10:58**
